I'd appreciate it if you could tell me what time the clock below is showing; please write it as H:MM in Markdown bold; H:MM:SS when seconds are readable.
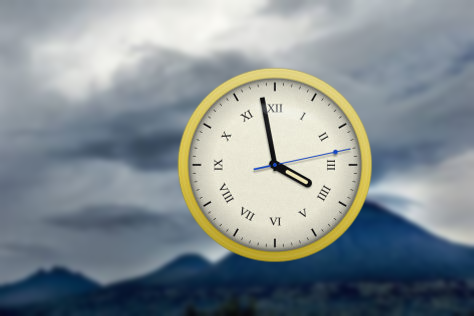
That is **3:58:13**
